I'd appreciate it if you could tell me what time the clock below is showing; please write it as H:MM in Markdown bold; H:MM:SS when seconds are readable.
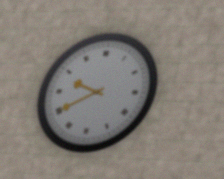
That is **9:40**
